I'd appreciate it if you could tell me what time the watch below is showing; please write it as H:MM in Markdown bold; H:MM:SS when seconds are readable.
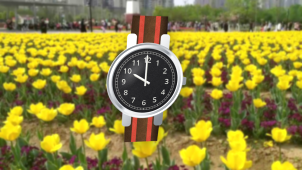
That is **10:00**
